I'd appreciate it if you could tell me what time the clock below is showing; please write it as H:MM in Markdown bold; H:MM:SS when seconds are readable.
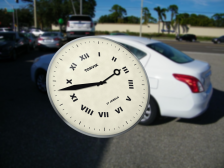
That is **2:48**
